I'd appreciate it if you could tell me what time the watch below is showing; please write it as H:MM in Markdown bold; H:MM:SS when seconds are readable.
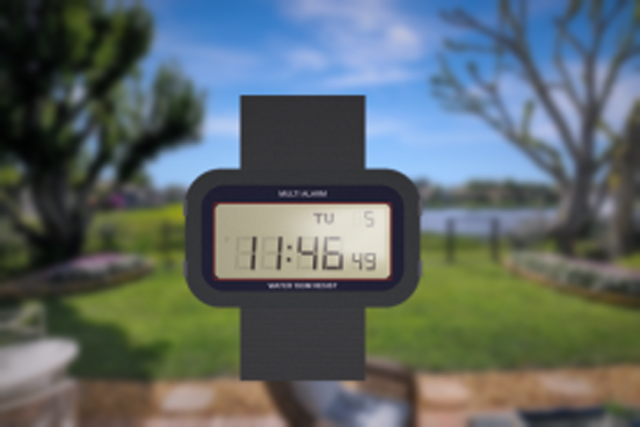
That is **11:46:49**
